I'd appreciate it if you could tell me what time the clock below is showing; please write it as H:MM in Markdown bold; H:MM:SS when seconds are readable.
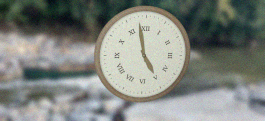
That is **4:58**
